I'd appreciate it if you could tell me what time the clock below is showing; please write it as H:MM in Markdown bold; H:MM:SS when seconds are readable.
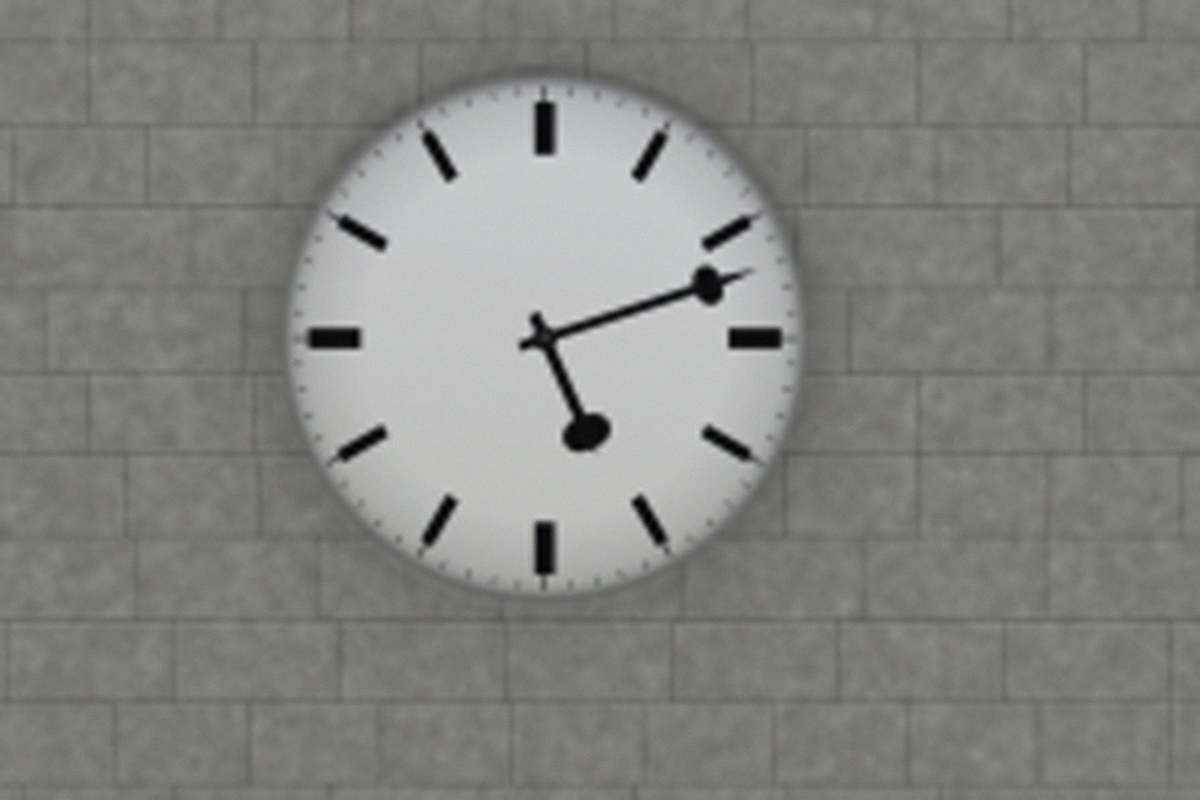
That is **5:12**
